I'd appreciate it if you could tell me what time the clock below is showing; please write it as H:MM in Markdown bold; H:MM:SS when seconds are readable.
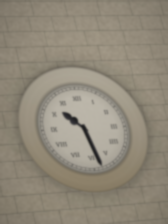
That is **10:28**
